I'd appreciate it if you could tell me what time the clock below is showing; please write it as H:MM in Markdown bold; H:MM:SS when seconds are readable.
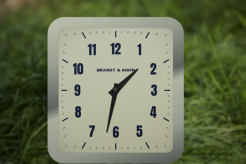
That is **1:32**
